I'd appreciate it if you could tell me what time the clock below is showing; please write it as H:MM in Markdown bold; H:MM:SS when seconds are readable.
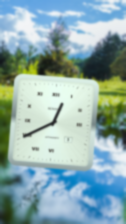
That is **12:40**
